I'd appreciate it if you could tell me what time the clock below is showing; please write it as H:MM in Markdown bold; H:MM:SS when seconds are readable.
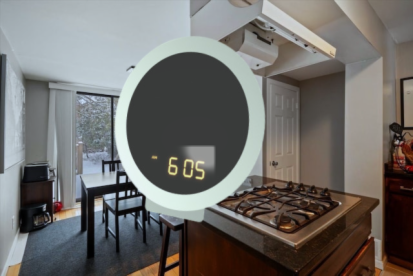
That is **6:05**
